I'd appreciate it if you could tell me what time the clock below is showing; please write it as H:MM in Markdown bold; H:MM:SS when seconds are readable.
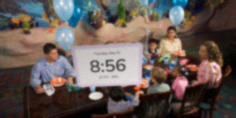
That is **8:56**
